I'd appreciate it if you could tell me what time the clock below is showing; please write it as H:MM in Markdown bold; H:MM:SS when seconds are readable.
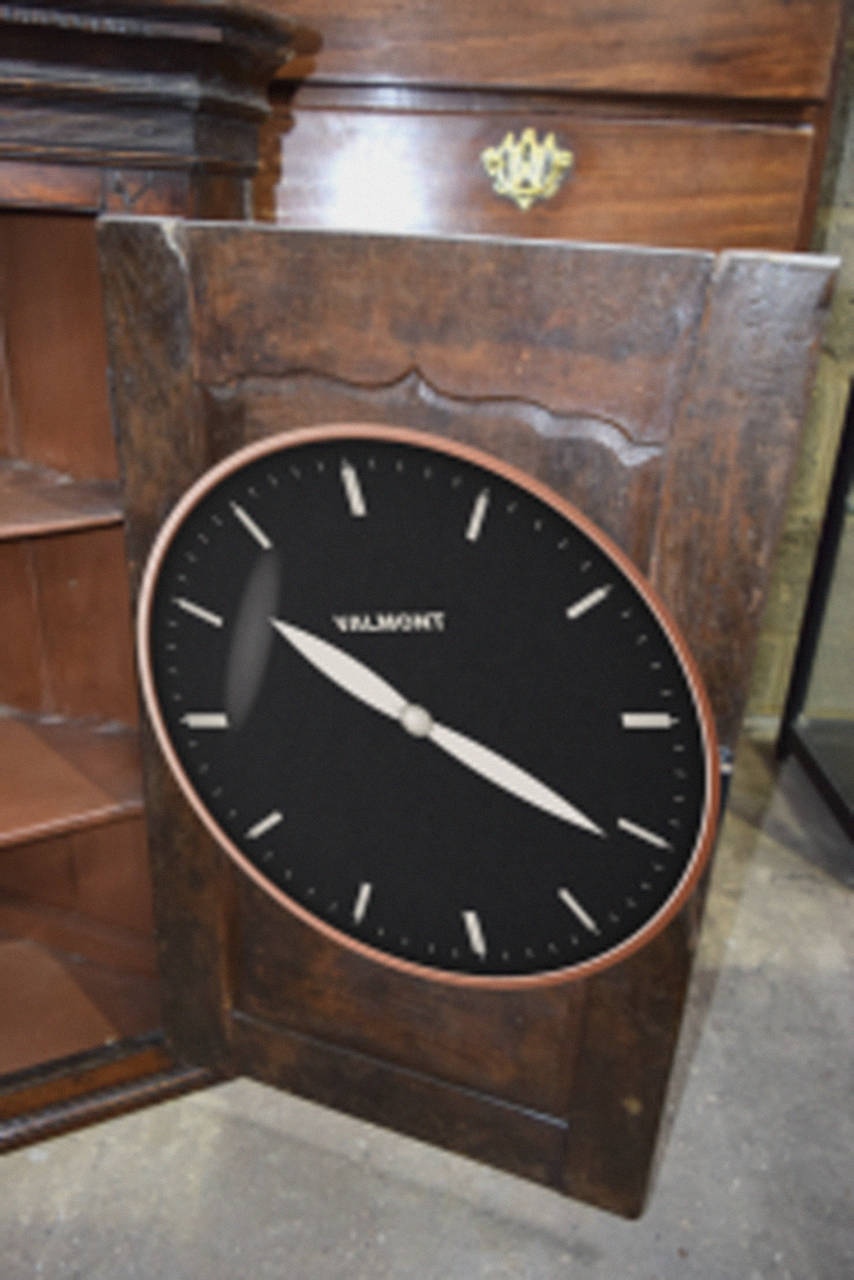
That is **10:21**
